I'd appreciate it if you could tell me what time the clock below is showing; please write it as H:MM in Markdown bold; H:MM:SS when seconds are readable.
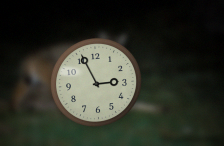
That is **2:56**
